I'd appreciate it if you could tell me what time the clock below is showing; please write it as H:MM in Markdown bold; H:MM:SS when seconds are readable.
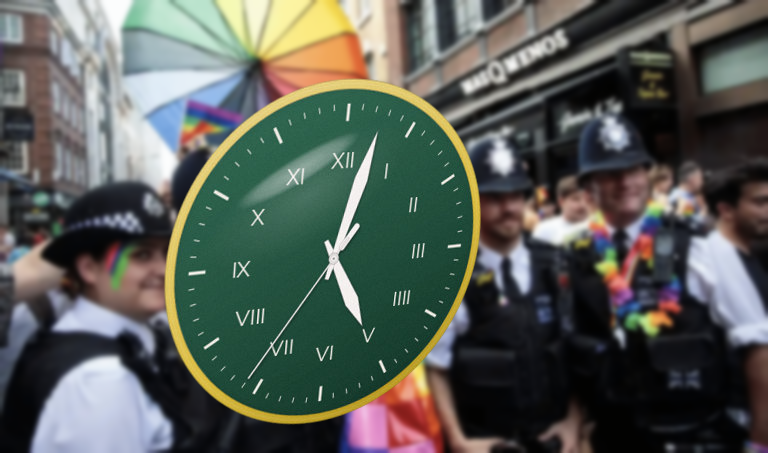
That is **5:02:36**
